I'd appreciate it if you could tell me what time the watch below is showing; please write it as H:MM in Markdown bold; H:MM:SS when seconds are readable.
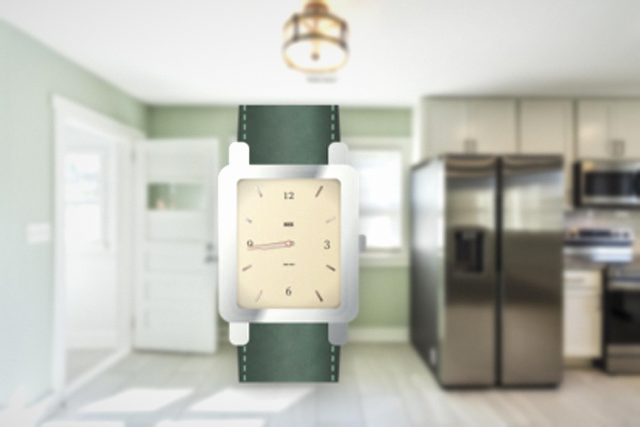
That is **8:44**
